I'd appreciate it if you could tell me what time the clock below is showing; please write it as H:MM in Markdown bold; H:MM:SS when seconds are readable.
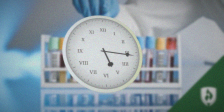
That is **5:16**
